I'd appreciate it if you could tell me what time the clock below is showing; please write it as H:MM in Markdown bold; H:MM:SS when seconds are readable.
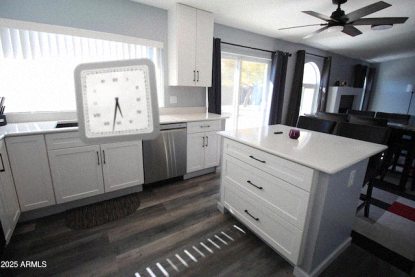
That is **5:32**
